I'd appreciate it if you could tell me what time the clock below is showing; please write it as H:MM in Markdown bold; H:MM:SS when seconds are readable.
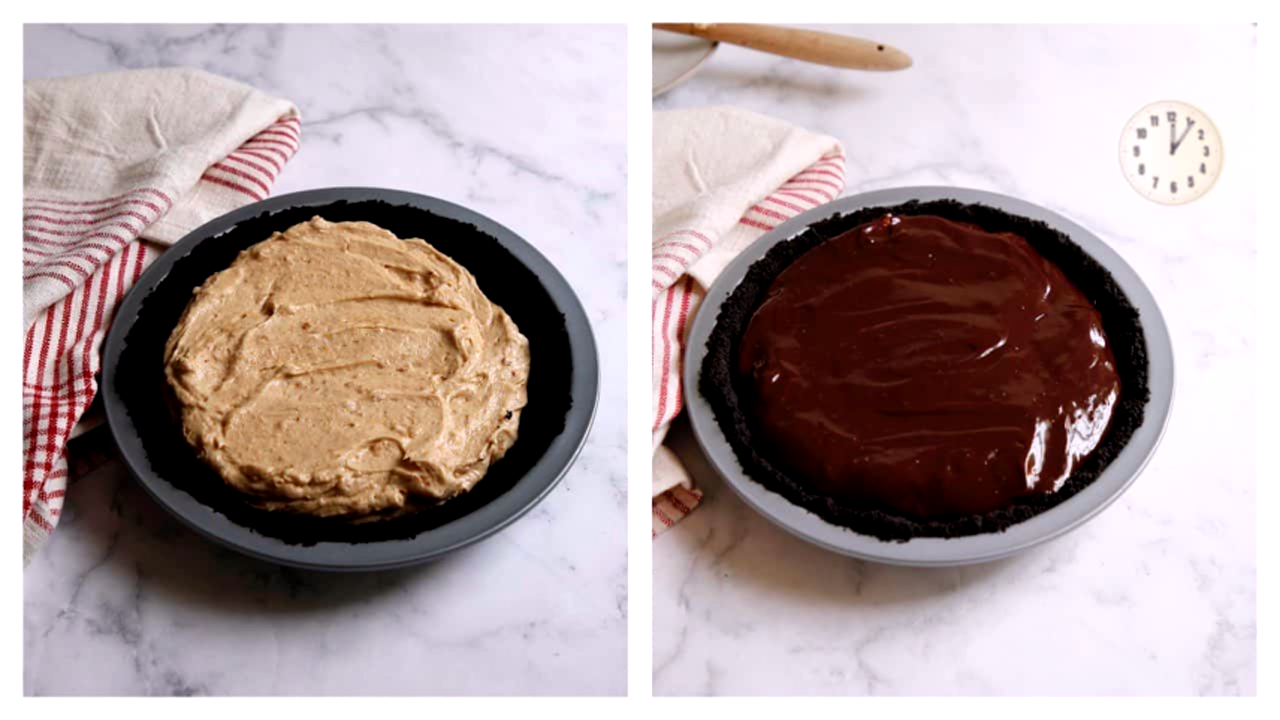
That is **12:06**
